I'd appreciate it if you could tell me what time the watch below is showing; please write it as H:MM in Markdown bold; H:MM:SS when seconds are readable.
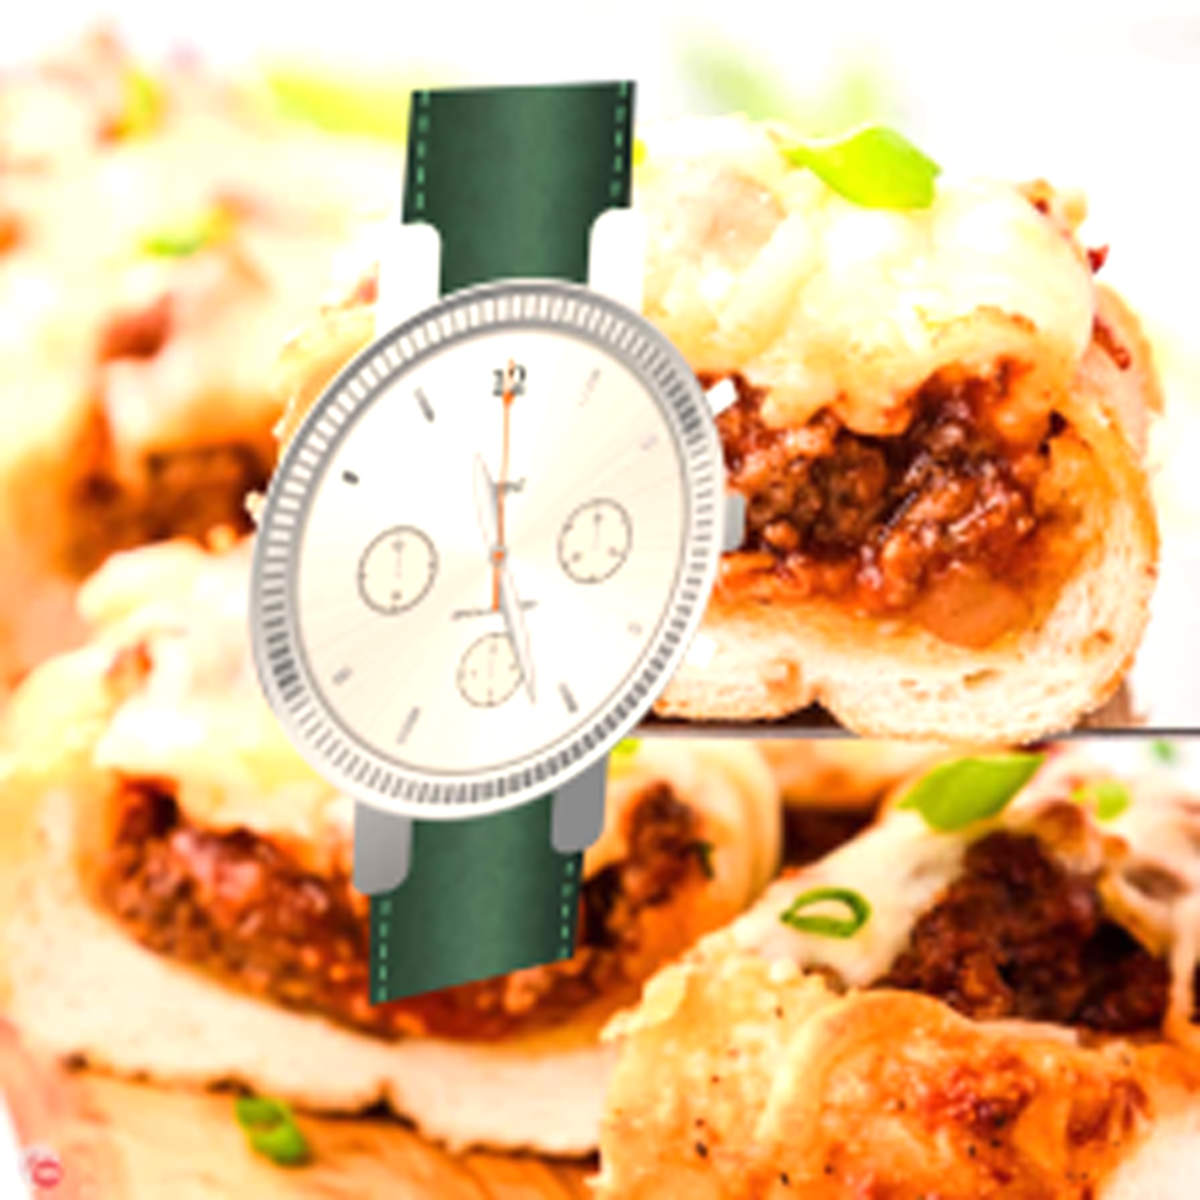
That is **11:27**
